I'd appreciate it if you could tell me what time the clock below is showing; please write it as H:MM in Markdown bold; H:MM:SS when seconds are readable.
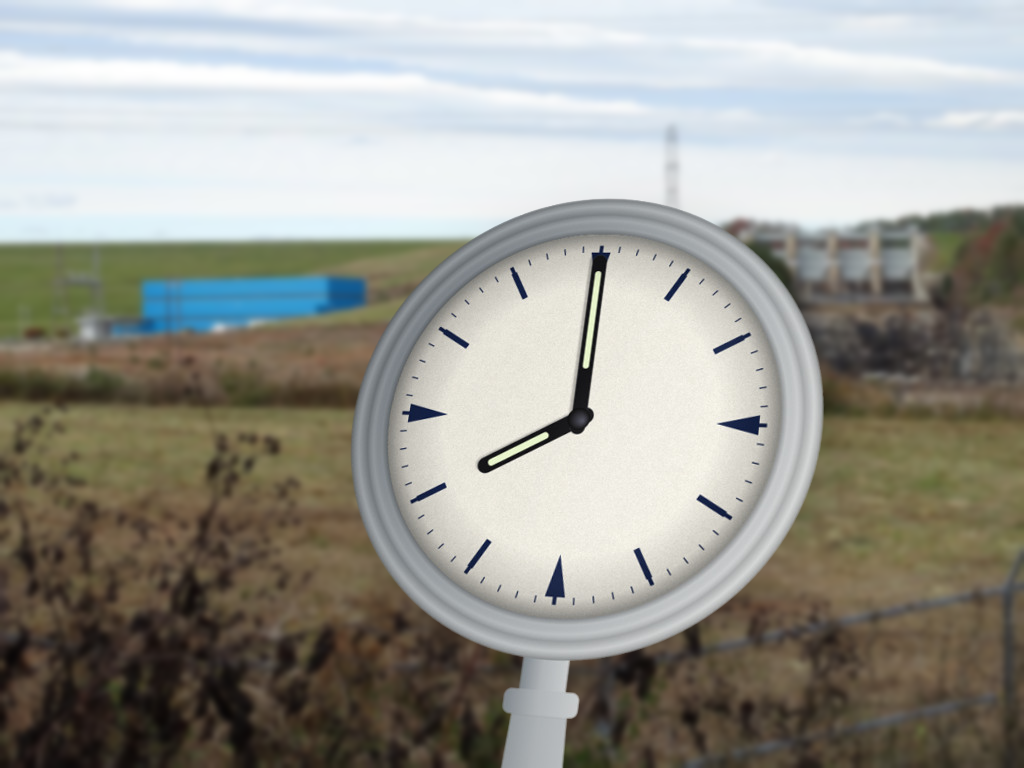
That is **8:00**
